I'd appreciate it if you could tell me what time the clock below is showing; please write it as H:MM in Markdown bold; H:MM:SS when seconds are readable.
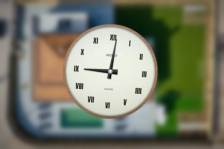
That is **9:01**
